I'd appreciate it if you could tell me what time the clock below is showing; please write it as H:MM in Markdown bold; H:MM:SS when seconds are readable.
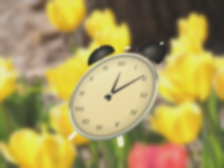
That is **12:09**
